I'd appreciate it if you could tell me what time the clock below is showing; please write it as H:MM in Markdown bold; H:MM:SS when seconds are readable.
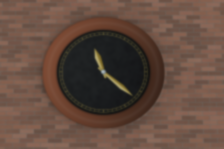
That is **11:22**
